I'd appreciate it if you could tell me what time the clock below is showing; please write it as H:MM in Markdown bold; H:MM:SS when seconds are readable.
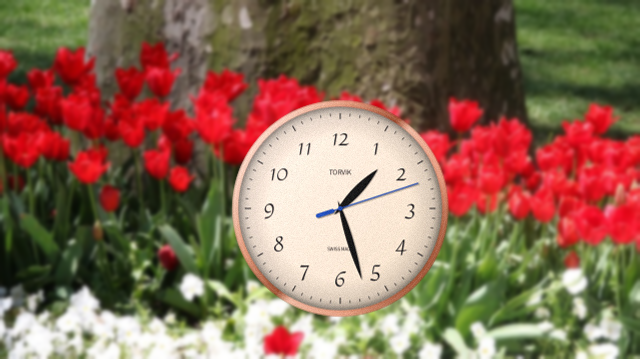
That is **1:27:12**
